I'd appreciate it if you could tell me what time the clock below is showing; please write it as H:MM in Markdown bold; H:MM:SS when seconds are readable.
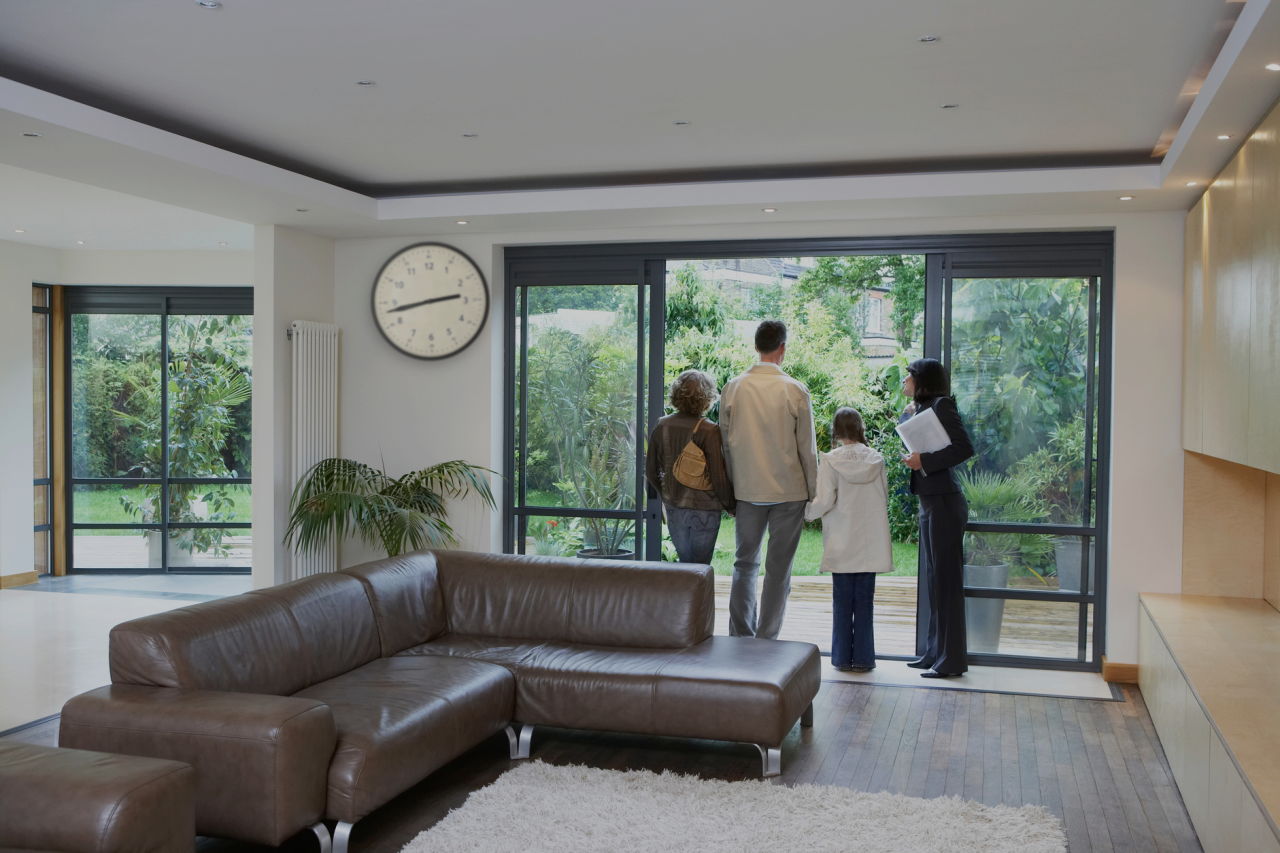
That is **2:43**
